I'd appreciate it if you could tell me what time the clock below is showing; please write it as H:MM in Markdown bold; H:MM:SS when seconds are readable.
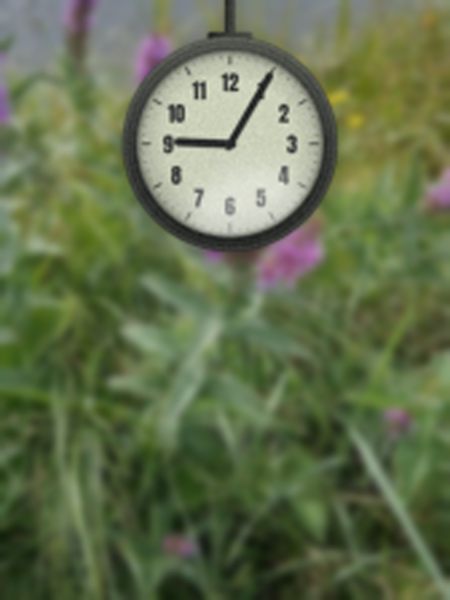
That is **9:05**
